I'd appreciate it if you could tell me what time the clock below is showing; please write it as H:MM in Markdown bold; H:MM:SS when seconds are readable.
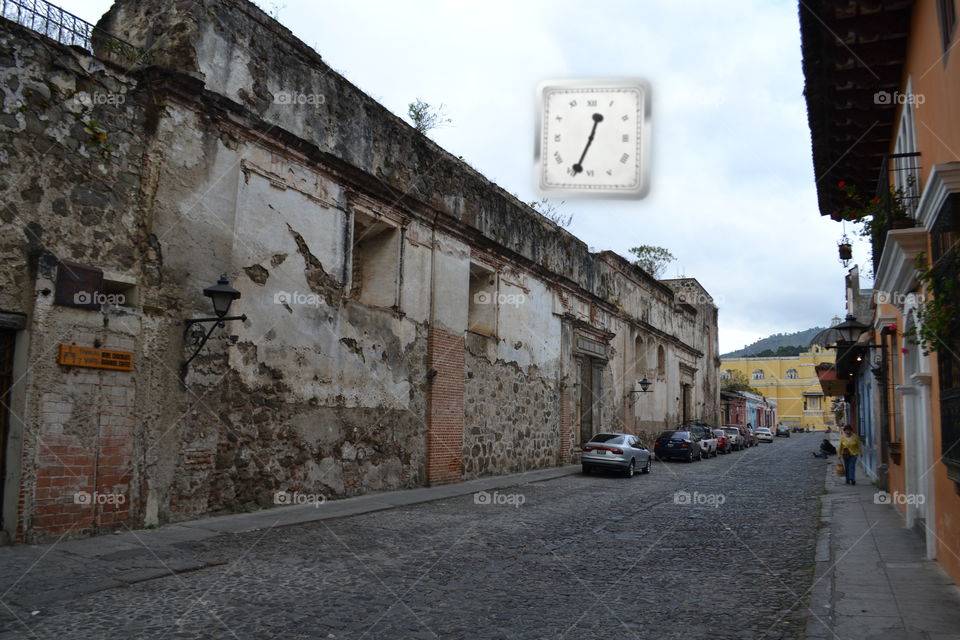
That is **12:34**
